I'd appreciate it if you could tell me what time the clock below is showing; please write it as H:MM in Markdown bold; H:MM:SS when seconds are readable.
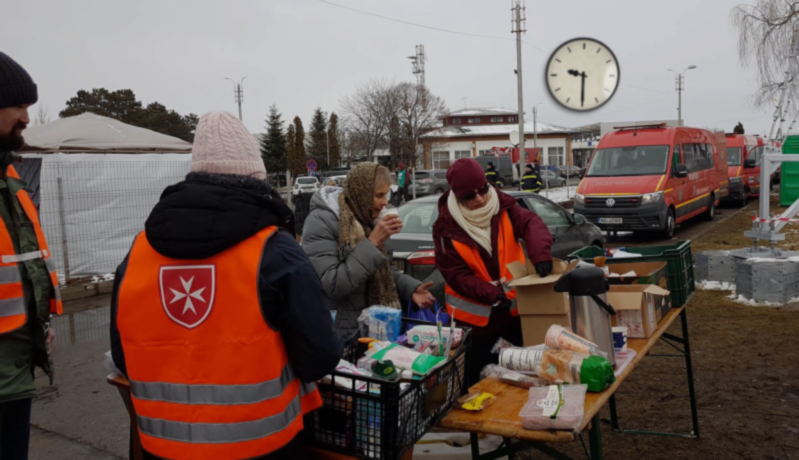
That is **9:30**
